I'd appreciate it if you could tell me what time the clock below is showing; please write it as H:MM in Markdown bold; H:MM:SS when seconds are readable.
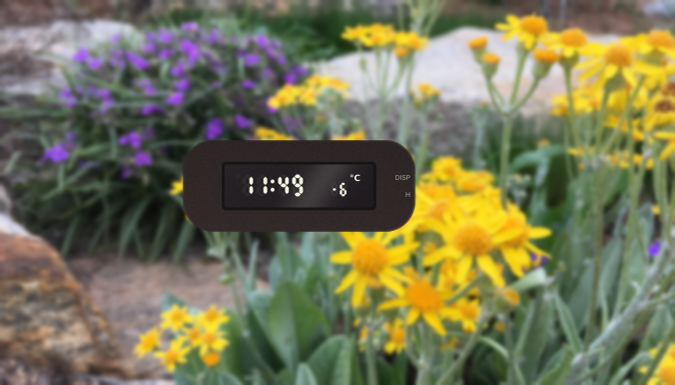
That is **11:49**
